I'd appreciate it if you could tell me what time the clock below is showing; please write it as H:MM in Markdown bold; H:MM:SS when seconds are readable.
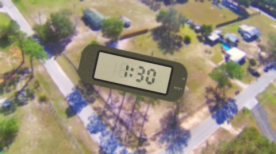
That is **1:30**
